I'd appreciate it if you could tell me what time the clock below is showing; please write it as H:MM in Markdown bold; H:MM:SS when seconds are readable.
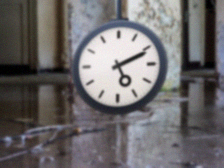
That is **5:11**
